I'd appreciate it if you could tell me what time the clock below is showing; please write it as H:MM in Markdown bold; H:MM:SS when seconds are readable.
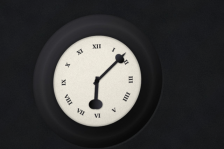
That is **6:08**
